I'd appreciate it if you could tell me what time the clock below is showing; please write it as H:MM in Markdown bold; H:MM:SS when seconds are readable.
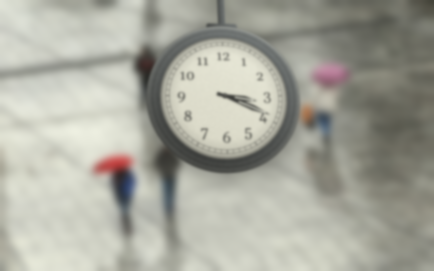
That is **3:19**
